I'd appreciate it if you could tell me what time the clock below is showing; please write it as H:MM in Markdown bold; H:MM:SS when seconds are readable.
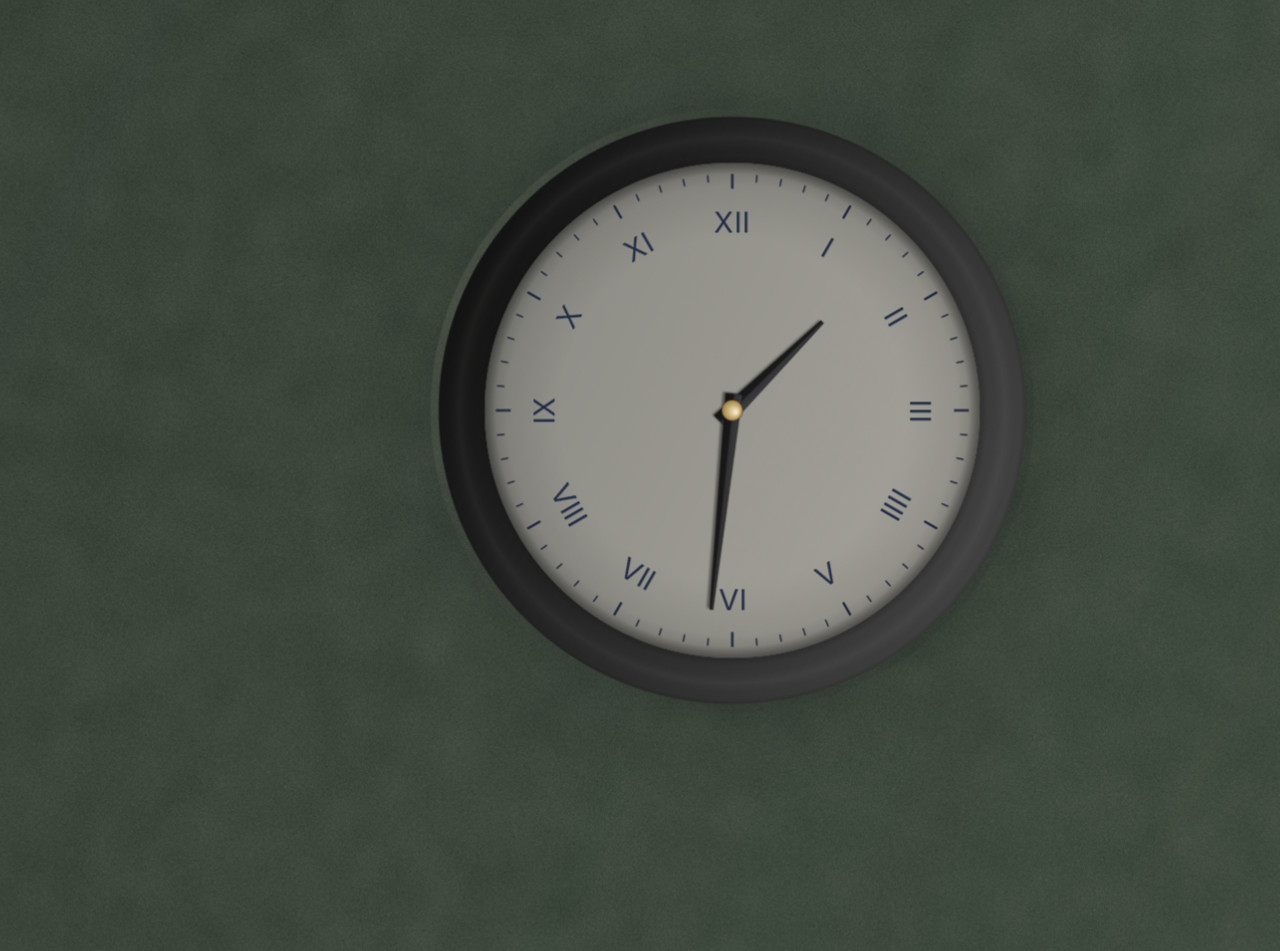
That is **1:31**
